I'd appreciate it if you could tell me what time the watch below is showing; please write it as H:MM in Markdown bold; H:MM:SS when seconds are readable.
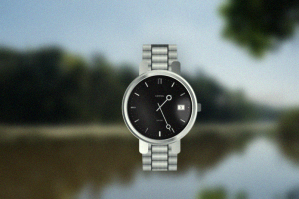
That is **1:26**
